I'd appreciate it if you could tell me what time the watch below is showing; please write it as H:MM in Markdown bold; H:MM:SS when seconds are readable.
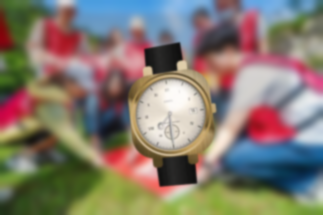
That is **7:30**
